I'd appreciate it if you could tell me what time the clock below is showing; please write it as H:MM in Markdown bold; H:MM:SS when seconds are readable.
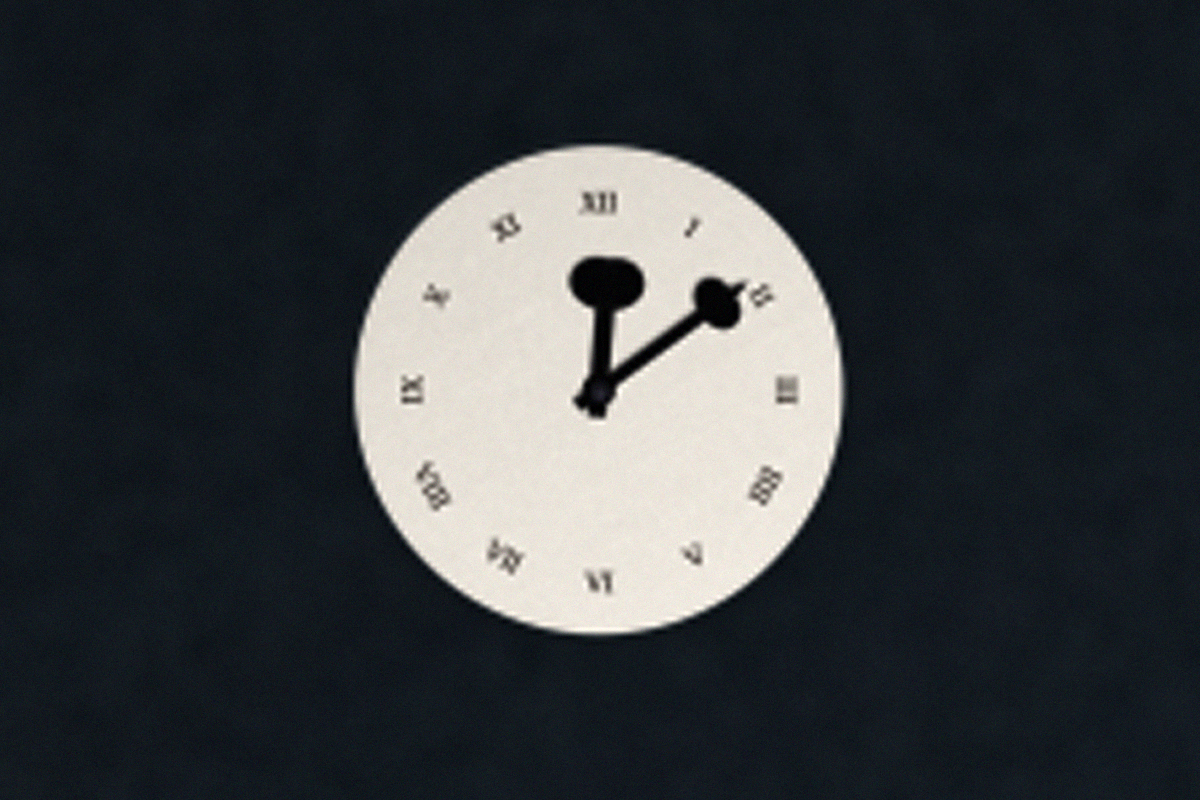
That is **12:09**
